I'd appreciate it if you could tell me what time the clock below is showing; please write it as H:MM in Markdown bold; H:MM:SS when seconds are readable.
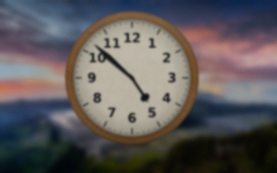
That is **4:52**
